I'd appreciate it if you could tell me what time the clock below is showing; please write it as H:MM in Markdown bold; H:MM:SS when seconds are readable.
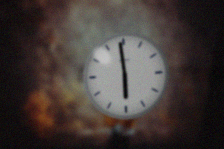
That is **5:59**
